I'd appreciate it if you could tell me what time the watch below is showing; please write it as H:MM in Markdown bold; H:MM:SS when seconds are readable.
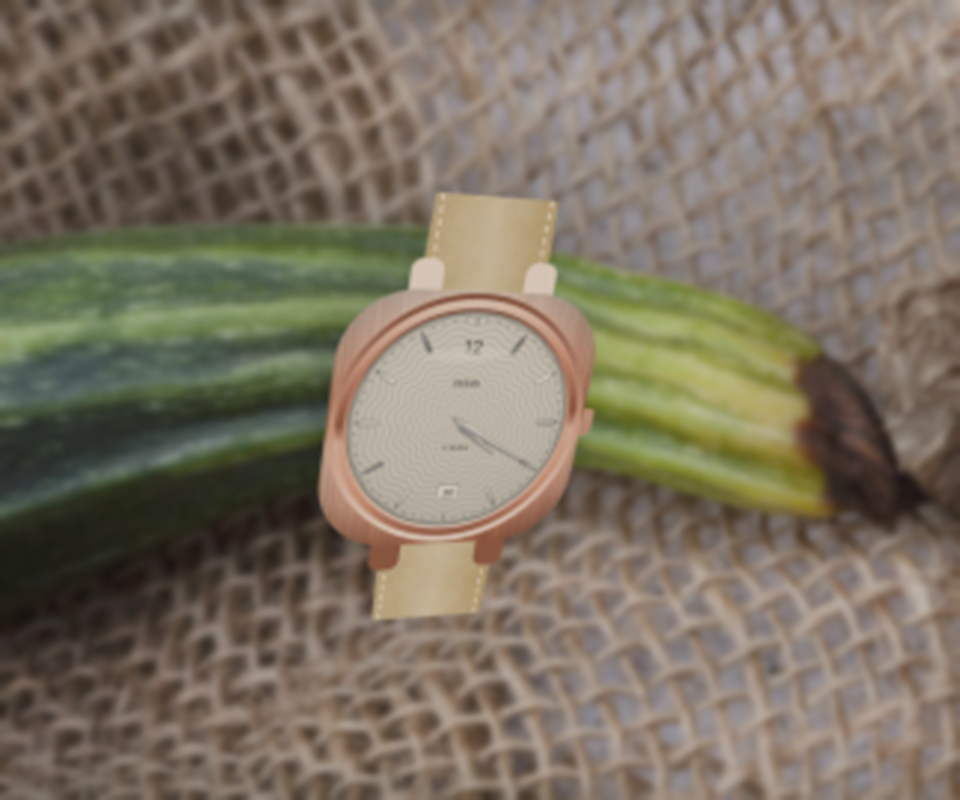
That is **4:20**
